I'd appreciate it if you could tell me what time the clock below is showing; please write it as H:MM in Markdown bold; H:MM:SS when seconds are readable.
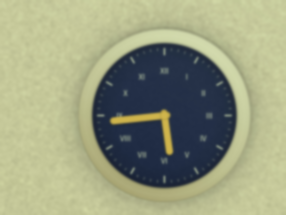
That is **5:44**
